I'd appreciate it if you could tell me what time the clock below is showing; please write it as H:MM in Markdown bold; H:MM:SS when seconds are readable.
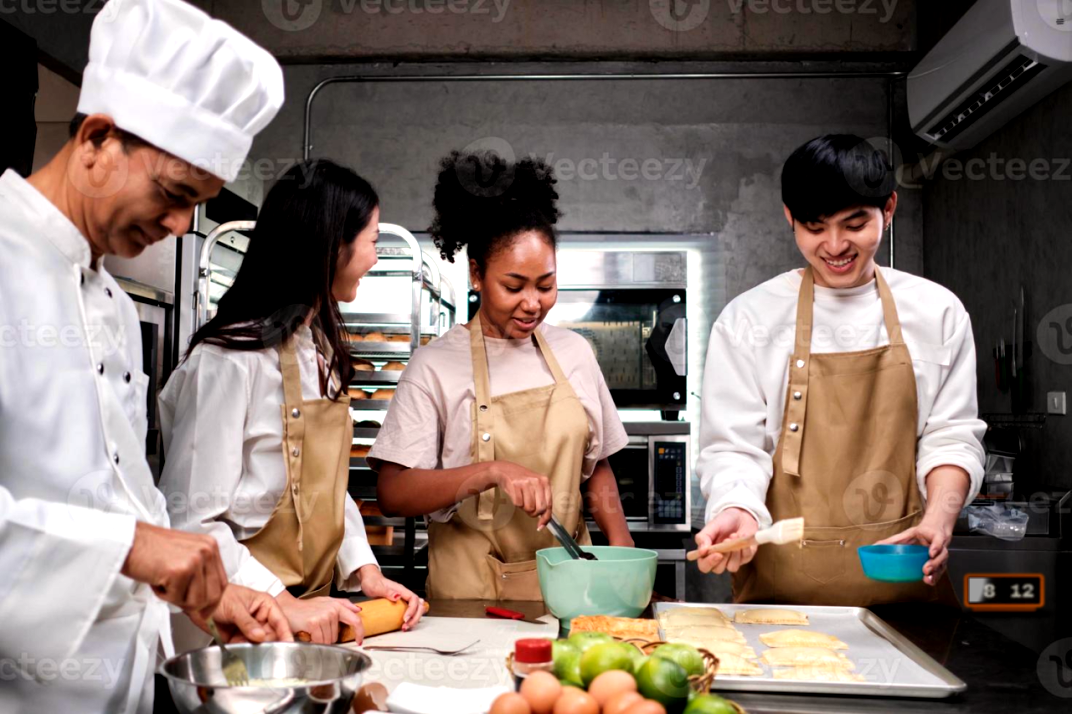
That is **8:12**
